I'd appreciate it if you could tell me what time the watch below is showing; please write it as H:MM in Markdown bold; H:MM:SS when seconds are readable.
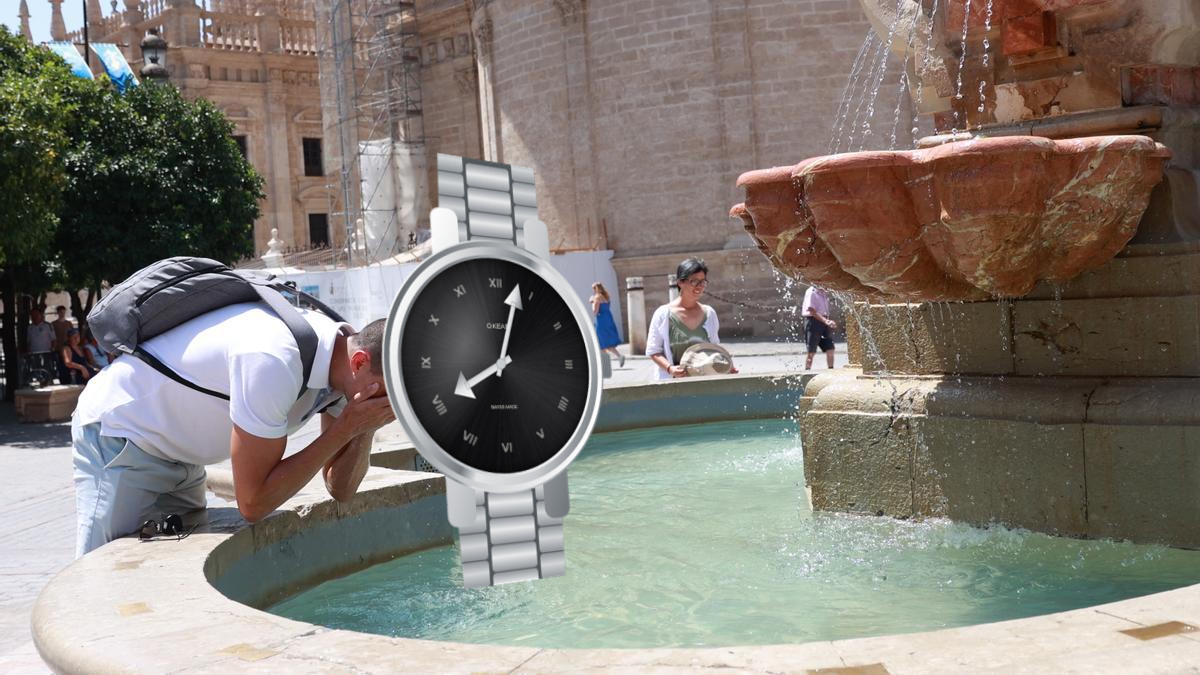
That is **8:03**
